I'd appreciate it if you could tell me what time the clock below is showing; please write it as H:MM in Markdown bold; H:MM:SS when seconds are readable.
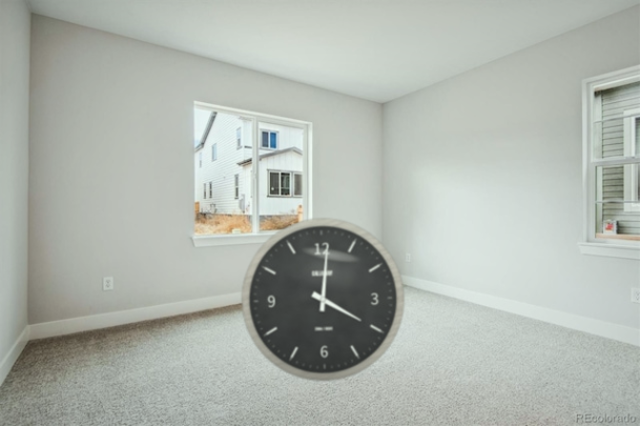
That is **4:01**
